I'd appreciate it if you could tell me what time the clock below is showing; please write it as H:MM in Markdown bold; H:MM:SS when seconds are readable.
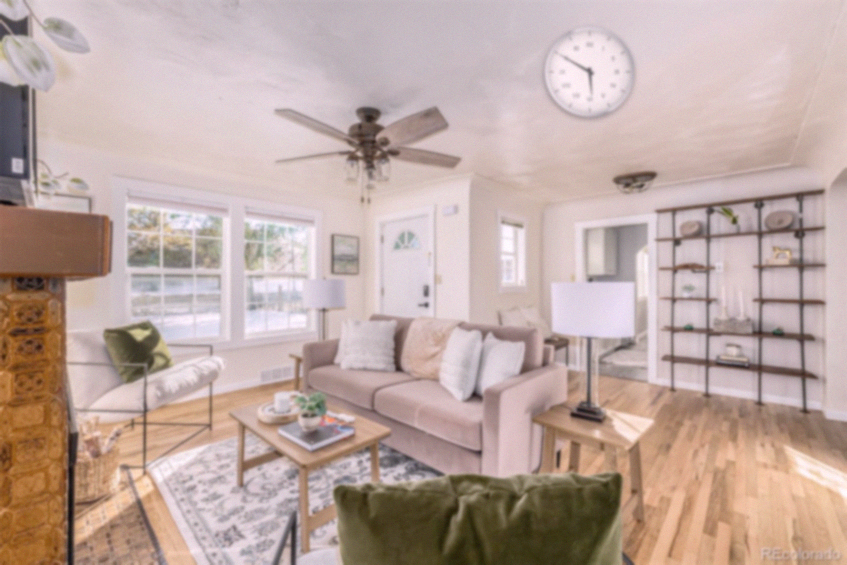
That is **5:50**
